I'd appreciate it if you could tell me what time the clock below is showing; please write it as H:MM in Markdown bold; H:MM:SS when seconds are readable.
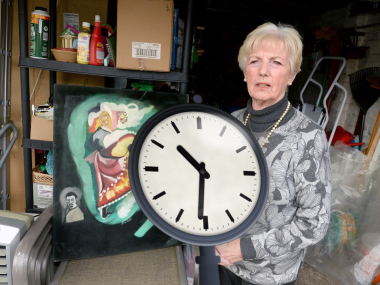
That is **10:31**
